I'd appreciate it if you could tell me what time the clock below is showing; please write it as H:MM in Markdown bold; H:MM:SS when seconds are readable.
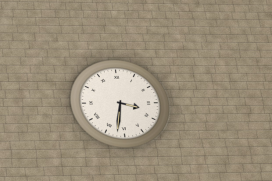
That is **3:32**
